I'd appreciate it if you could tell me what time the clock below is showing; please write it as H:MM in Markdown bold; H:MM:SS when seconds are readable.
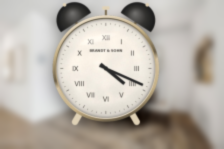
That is **4:19**
